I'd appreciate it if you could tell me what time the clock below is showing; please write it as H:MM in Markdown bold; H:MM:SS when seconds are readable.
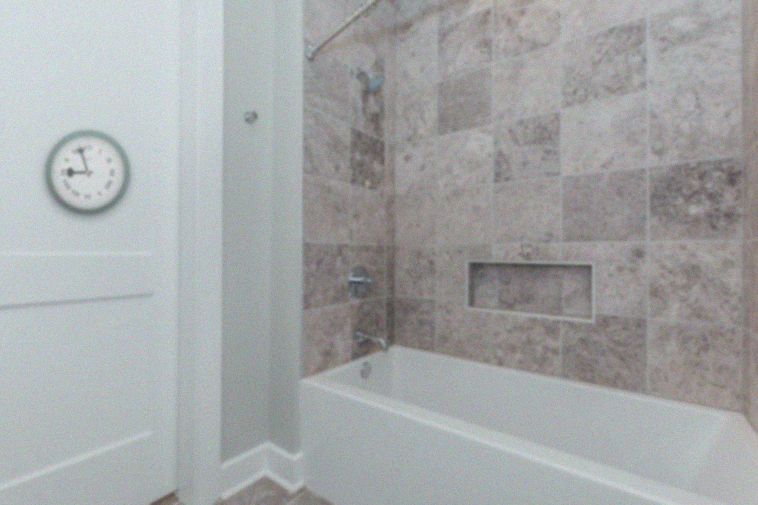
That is **8:57**
